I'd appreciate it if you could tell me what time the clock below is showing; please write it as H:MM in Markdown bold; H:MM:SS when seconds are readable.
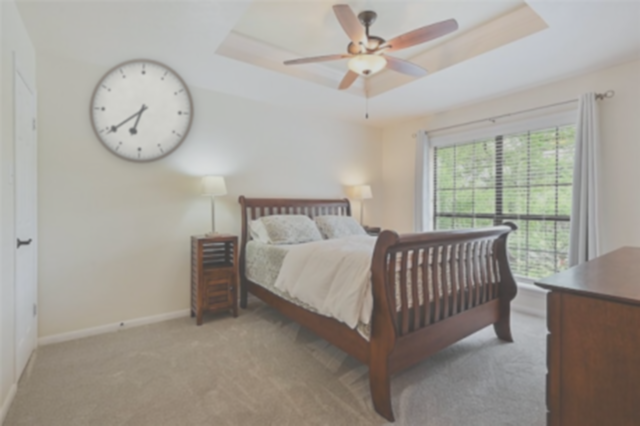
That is **6:39**
